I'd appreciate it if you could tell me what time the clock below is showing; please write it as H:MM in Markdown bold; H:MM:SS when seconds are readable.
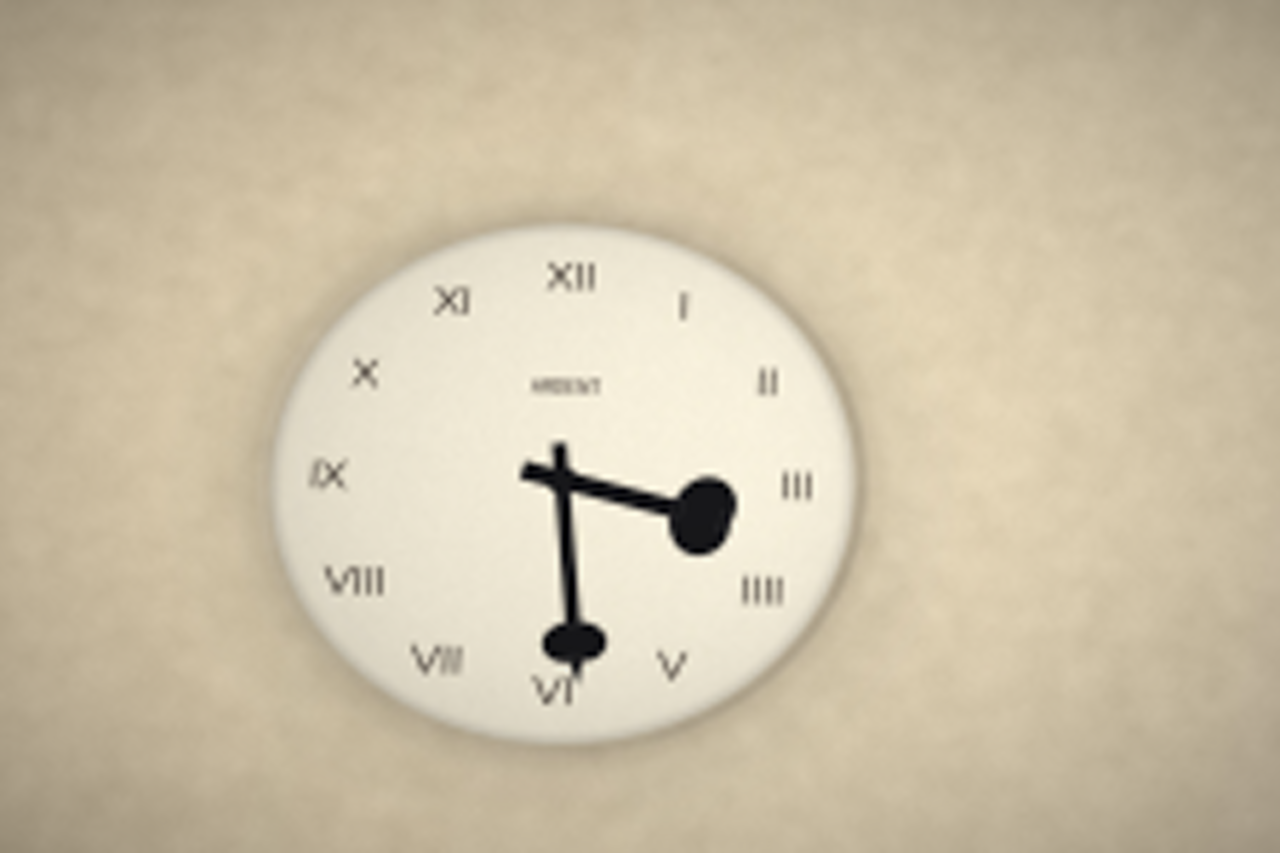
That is **3:29**
